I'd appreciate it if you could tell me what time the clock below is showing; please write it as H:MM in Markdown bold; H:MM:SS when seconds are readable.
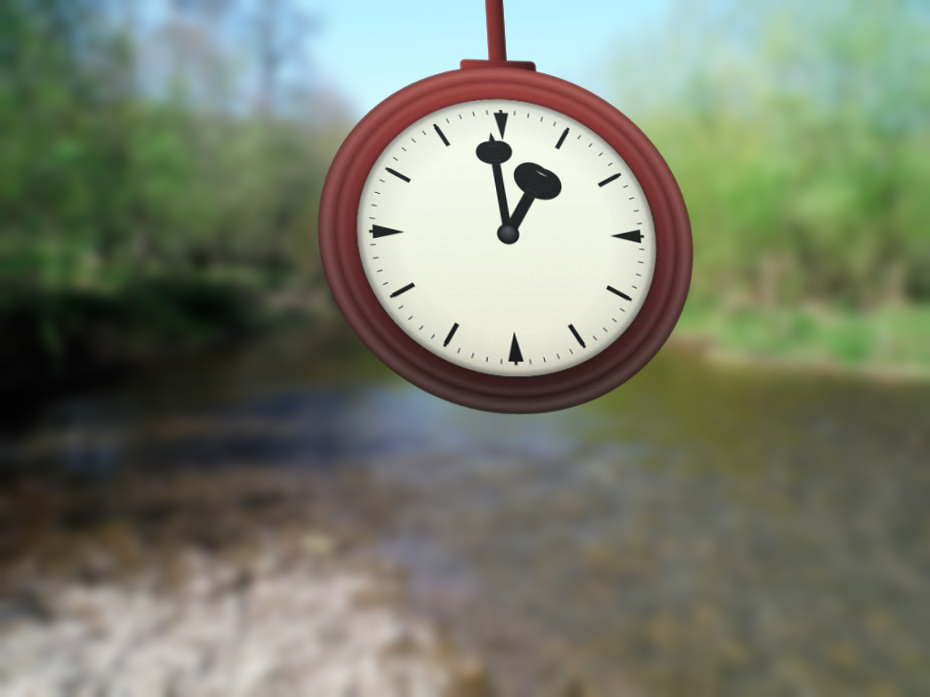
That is **12:59**
